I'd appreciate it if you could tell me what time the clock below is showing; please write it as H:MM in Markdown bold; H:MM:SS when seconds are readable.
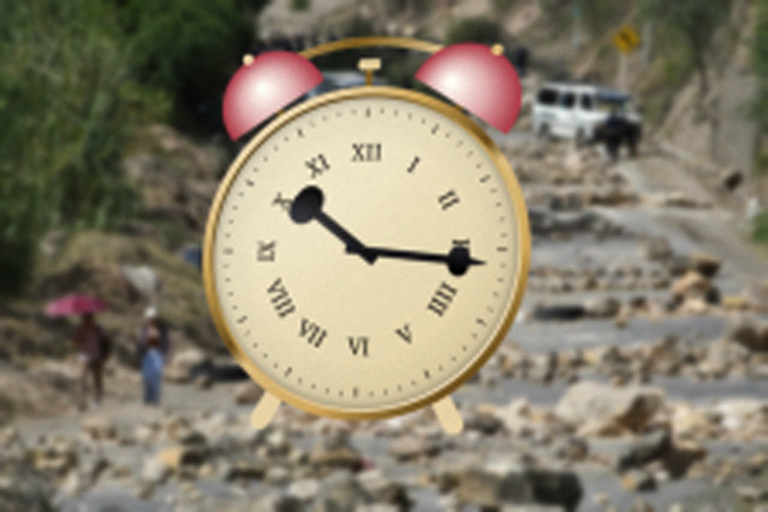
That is **10:16**
